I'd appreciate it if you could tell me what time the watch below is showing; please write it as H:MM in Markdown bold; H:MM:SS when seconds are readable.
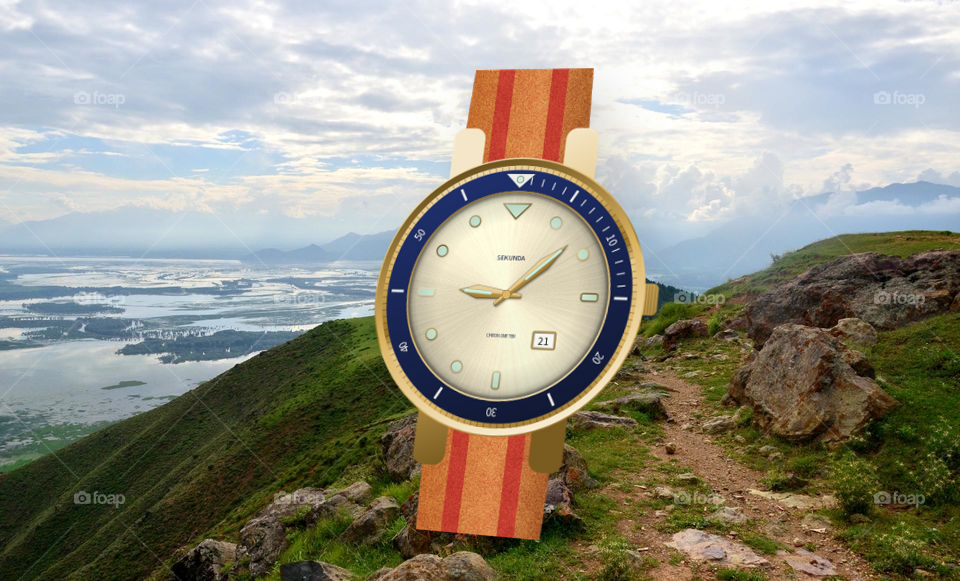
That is **9:08**
